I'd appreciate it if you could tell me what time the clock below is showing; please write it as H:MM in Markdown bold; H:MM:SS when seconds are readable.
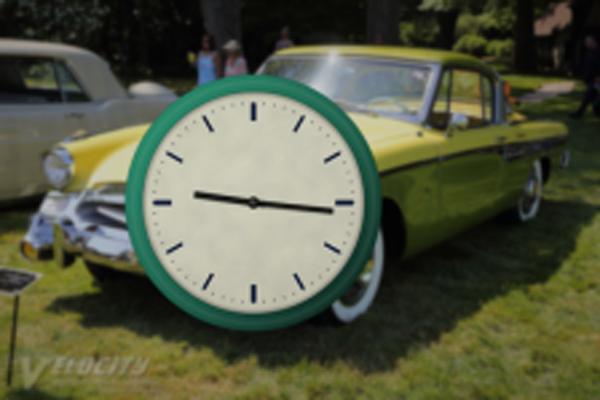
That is **9:16**
